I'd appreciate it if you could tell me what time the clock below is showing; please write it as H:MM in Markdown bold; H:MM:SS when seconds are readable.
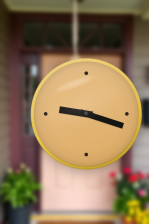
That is **9:18**
